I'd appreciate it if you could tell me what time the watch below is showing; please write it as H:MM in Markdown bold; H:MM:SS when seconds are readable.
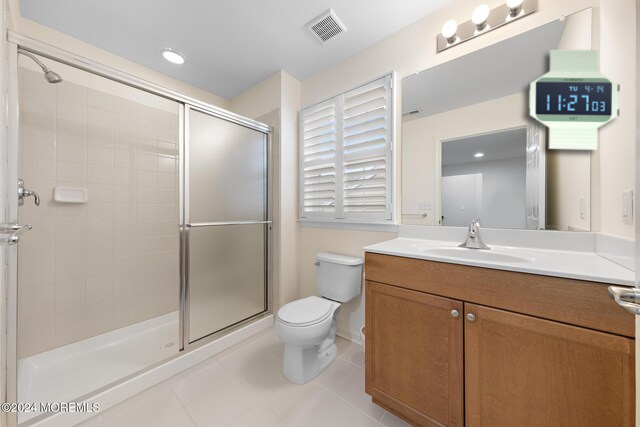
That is **11:27:03**
